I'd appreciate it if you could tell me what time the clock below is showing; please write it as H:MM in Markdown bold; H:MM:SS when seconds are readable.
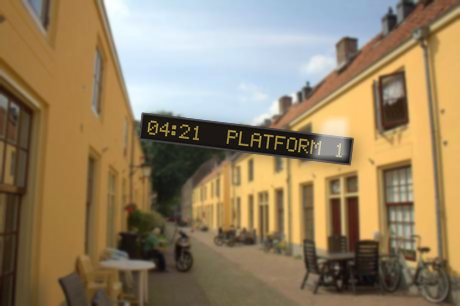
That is **4:21**
